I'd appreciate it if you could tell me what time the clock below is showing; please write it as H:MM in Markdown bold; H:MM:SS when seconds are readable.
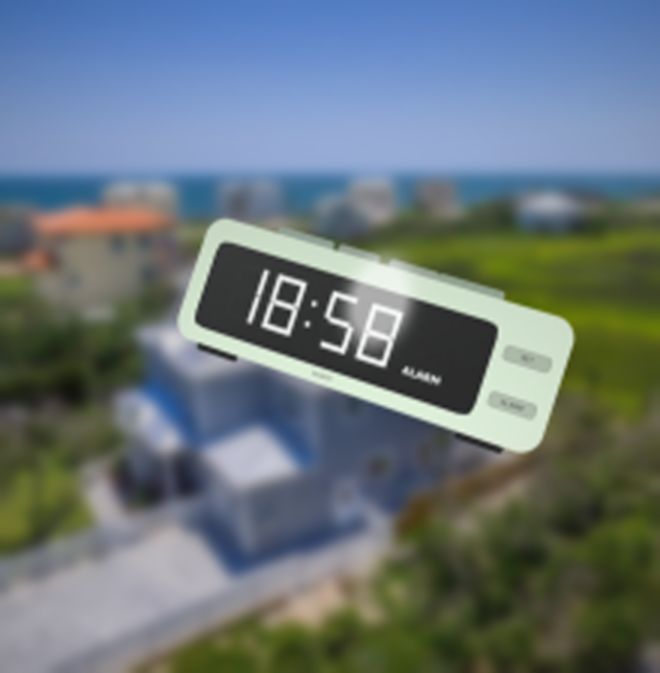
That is **18:58**
